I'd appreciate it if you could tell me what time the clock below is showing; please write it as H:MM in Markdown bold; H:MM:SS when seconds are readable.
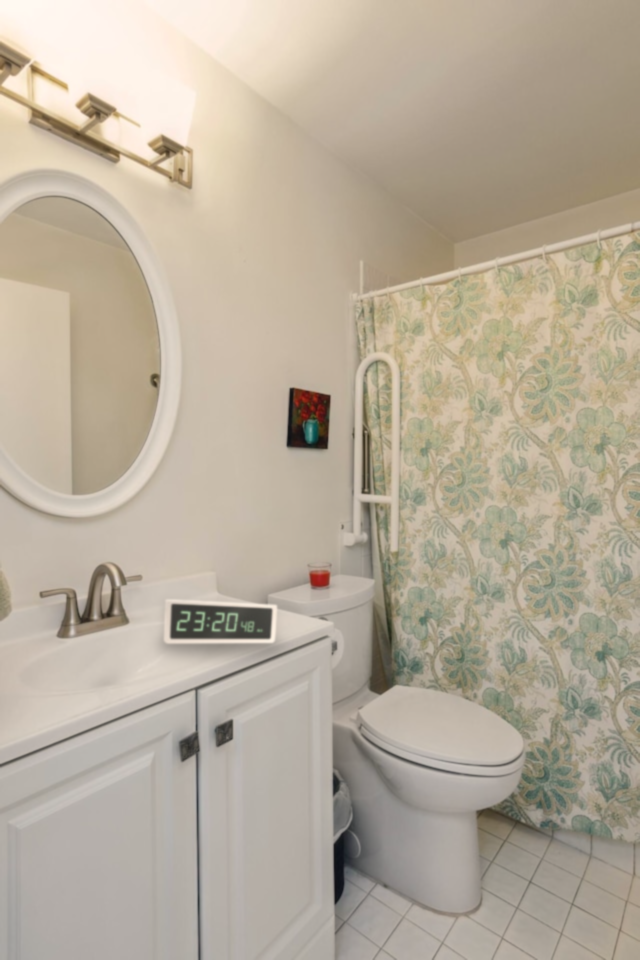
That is **23:20**
